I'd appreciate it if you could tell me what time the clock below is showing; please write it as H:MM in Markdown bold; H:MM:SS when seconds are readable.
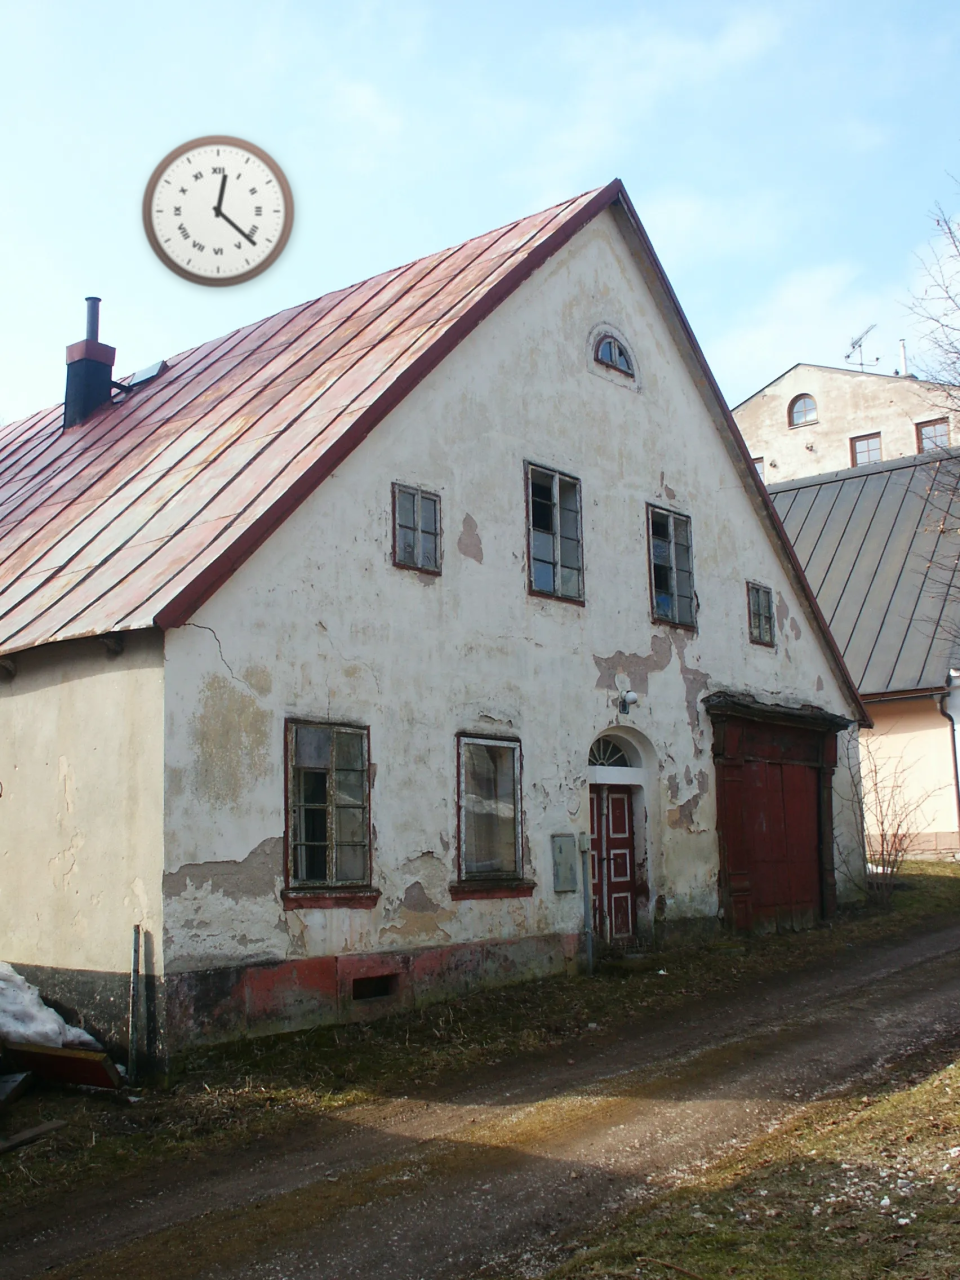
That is **12:22**
